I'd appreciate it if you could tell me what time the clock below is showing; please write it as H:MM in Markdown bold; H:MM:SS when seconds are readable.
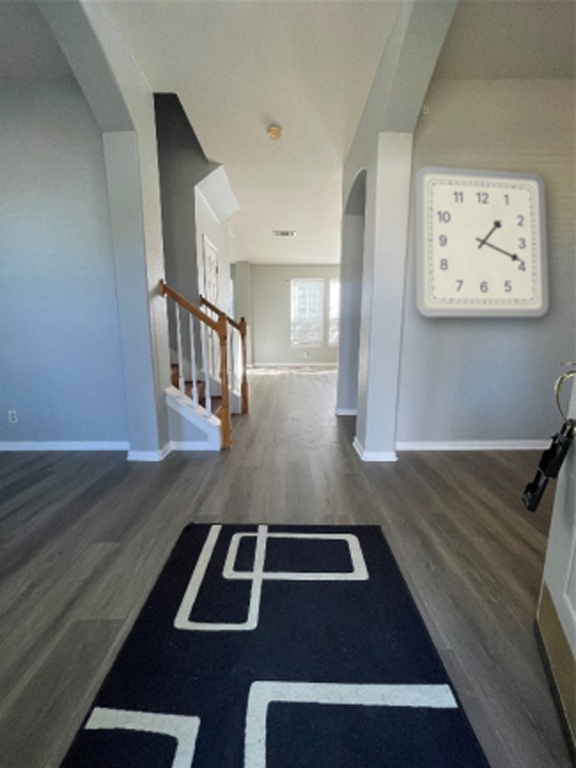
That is **1:19**
